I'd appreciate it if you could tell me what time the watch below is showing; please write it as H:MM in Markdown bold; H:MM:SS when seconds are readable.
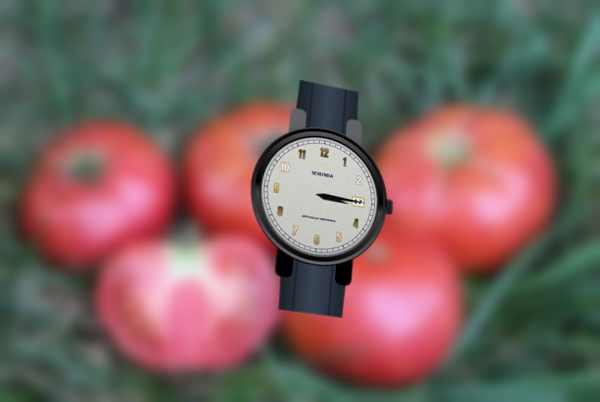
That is **3:15**
